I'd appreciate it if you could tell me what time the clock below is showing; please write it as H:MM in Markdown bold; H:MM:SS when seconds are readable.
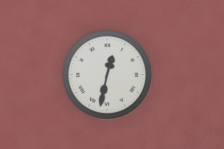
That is **12:32**
